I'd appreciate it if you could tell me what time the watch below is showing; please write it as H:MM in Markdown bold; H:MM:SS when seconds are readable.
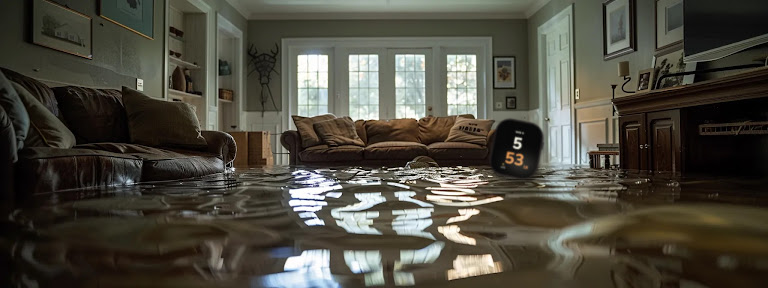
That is **5:53**
